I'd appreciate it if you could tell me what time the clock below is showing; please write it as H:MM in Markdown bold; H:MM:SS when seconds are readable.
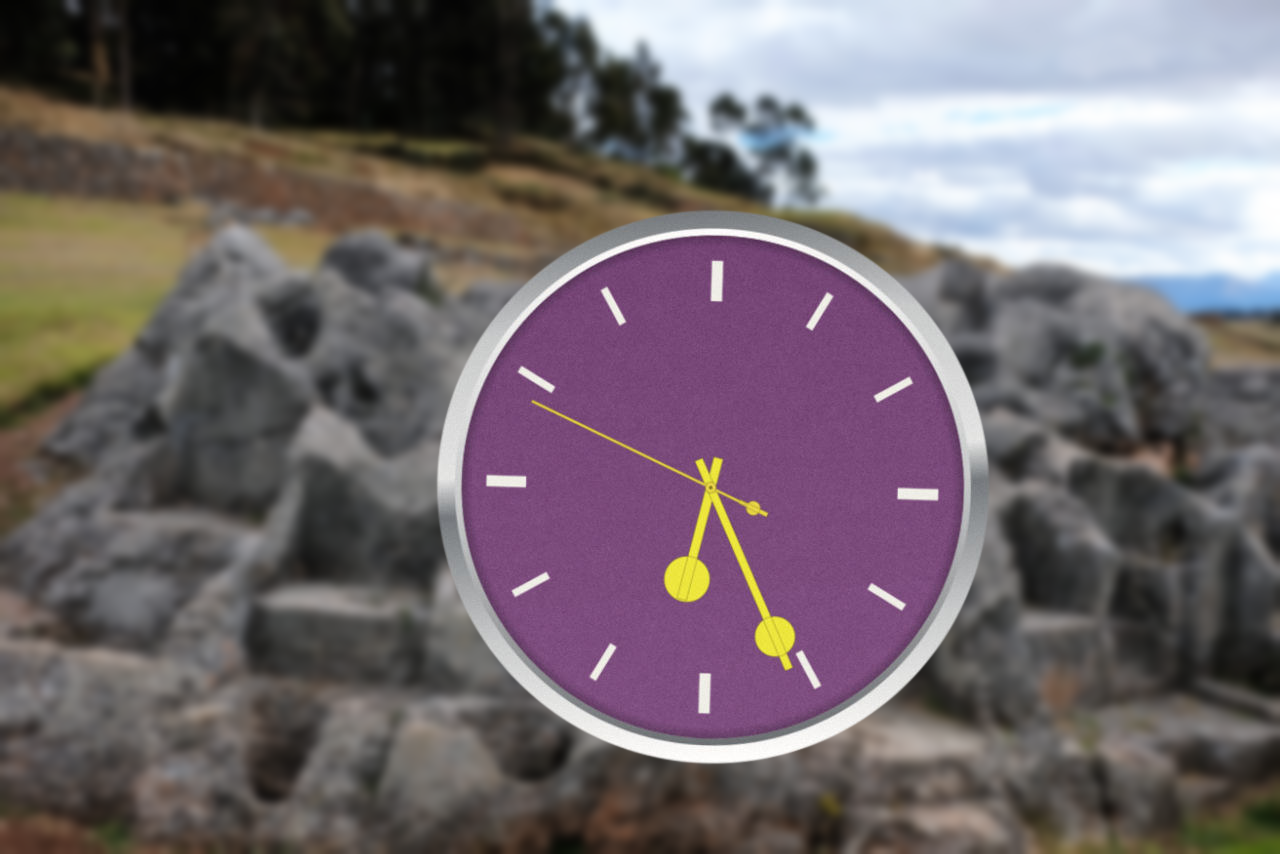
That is **6:25:49**
